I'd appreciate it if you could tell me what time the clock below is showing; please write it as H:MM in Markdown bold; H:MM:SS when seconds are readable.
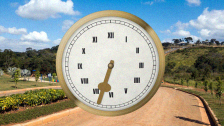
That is **6:33**
